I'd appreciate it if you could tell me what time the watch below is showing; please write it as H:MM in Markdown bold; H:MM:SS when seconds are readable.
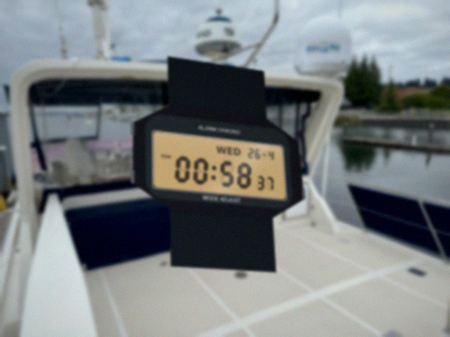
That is **0:58:37**
